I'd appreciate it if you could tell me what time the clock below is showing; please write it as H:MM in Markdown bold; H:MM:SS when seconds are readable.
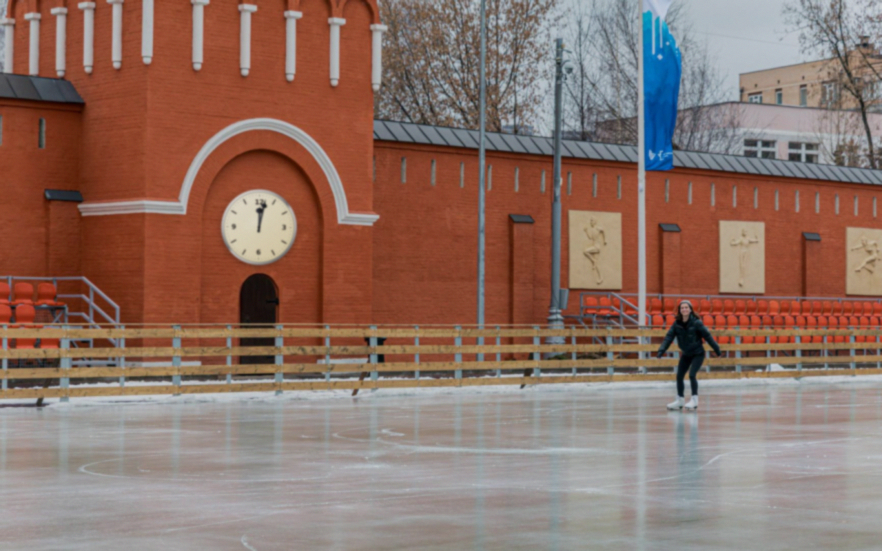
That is **12:02**
